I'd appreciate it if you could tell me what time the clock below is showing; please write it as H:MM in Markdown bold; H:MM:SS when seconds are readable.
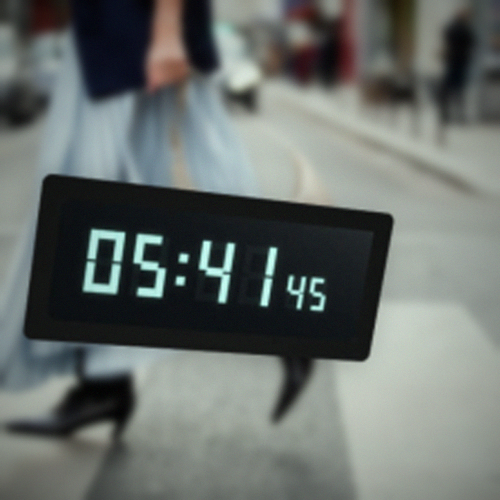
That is **5:41:45**
